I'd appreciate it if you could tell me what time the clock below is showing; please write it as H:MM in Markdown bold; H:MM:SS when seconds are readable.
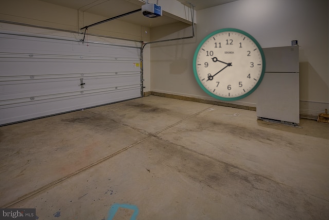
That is **9:39**
